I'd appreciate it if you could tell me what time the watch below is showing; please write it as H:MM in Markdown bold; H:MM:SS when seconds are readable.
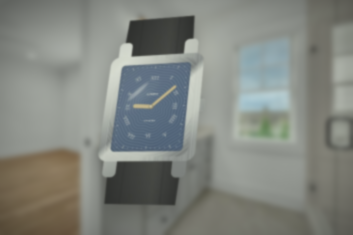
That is **9:08**
